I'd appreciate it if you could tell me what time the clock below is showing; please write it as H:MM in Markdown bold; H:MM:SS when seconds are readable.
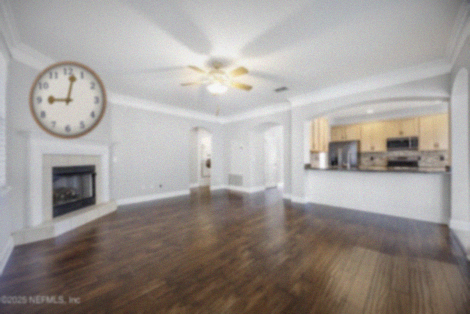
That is **9:02**
